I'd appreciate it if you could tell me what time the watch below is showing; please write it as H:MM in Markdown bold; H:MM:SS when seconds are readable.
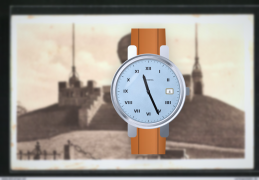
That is **11:26**
